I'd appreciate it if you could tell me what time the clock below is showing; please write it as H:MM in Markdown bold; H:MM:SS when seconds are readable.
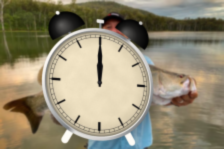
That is **12:00**
